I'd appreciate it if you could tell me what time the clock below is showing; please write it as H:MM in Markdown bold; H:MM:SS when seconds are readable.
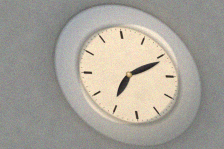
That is **7:11**
